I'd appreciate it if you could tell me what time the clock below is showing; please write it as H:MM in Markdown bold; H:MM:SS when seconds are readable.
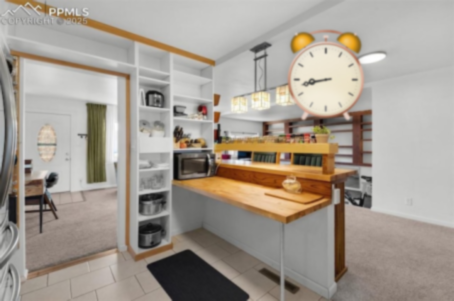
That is **8:43**
